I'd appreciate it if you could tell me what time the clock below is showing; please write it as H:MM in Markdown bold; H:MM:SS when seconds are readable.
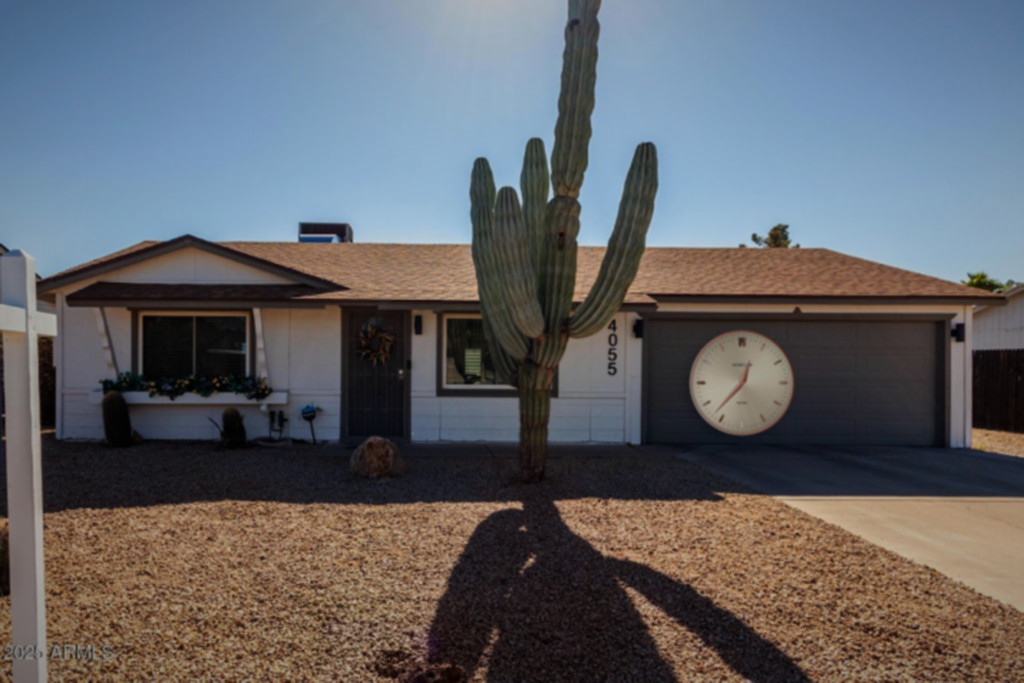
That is **12:37**
